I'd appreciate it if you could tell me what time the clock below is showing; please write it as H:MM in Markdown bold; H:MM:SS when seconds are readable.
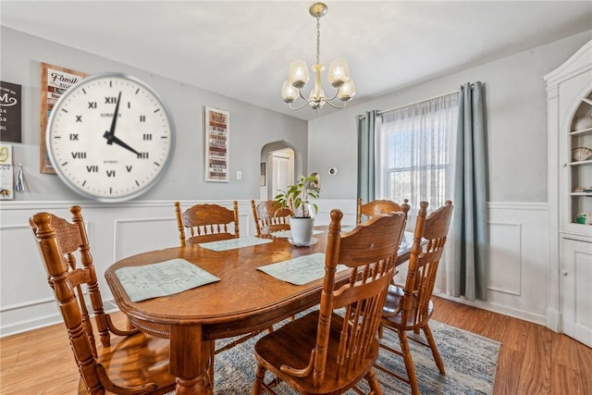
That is **4:02**
